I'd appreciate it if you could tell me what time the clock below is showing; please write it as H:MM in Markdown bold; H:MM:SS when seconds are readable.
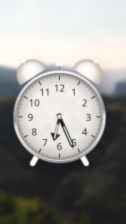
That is **6:26**
